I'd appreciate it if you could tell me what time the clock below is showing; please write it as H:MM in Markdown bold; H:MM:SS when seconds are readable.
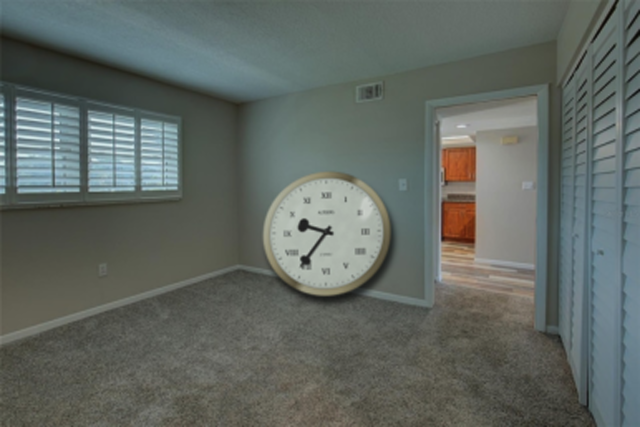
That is **9:36**
